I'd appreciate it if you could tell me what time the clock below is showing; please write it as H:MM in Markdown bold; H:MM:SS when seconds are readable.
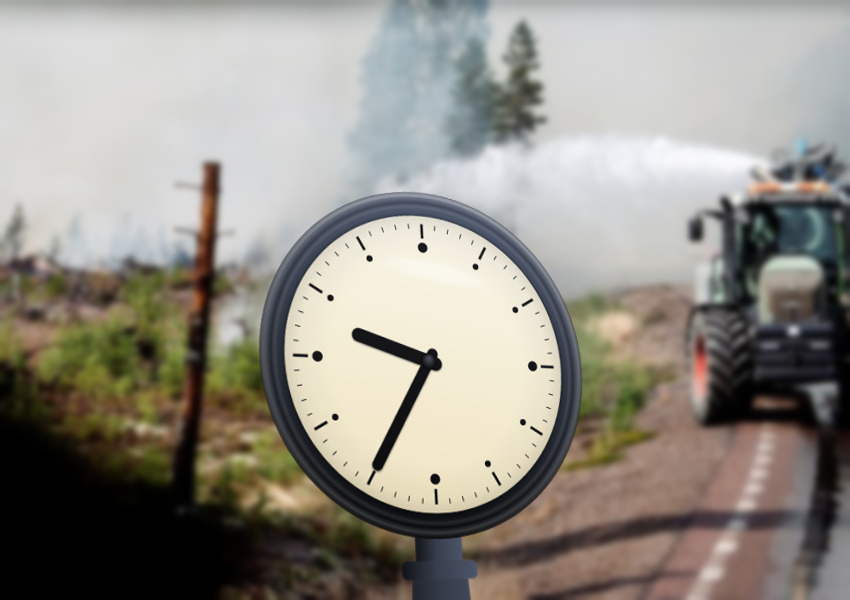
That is **9:35**
